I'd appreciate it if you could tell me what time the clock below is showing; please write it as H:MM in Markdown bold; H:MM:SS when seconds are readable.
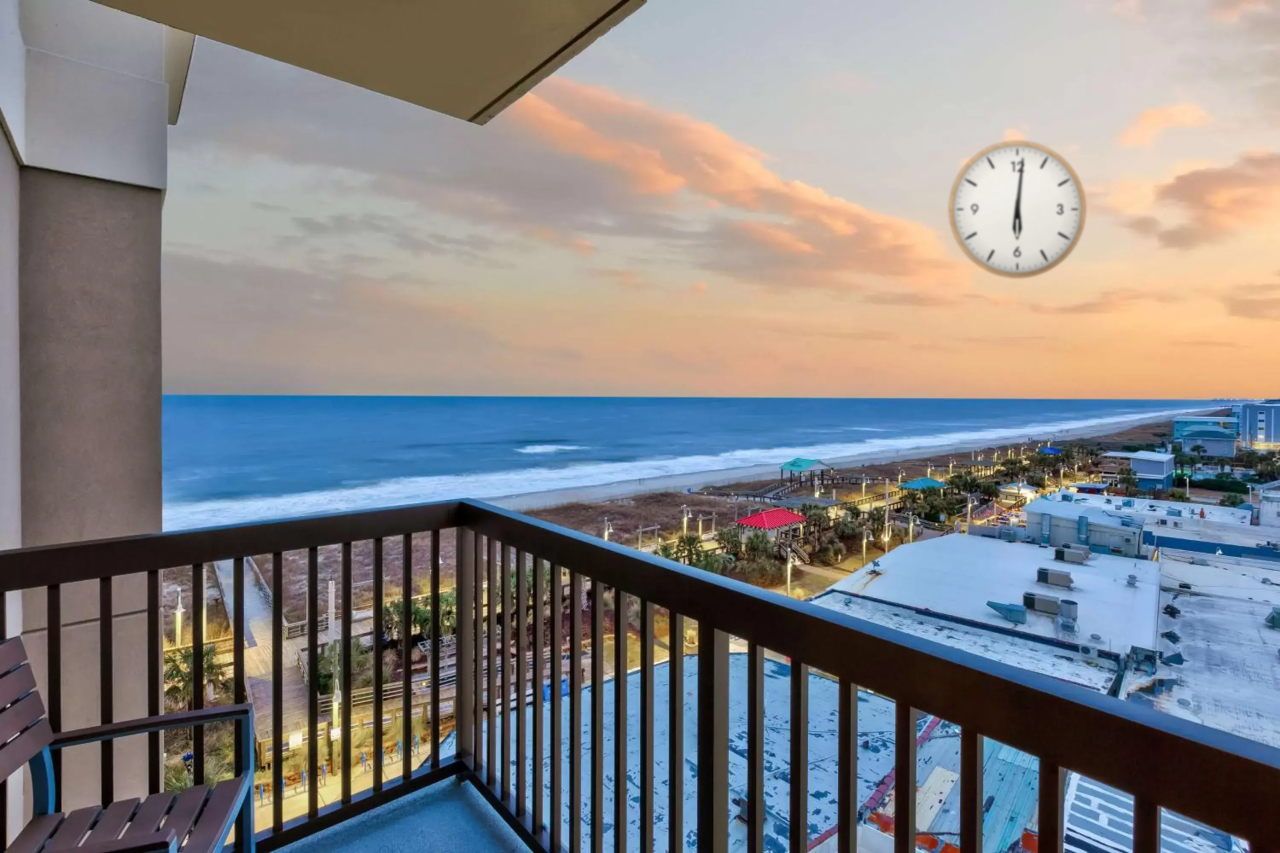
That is **6:01**
